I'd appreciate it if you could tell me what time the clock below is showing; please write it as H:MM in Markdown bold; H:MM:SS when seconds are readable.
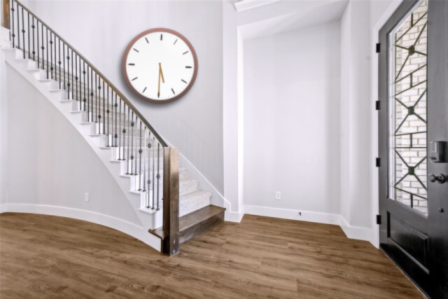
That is **5:30**
